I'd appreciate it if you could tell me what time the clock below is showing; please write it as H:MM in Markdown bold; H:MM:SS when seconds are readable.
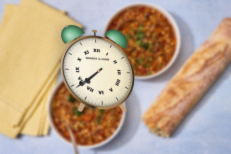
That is **7:39**
